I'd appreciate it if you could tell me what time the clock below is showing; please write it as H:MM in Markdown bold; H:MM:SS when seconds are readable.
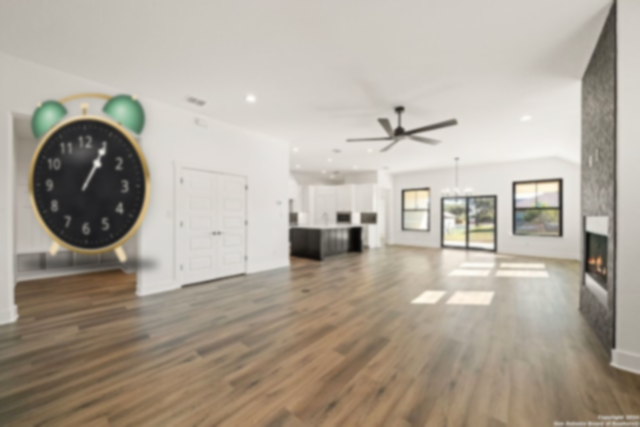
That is **1:05**
